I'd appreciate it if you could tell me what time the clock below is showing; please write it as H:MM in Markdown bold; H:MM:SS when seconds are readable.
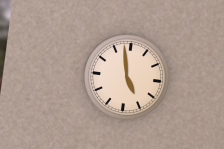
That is **4:58**
